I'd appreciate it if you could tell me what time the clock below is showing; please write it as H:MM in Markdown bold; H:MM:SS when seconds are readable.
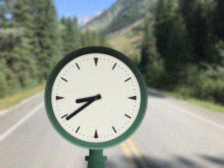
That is **8:39**
